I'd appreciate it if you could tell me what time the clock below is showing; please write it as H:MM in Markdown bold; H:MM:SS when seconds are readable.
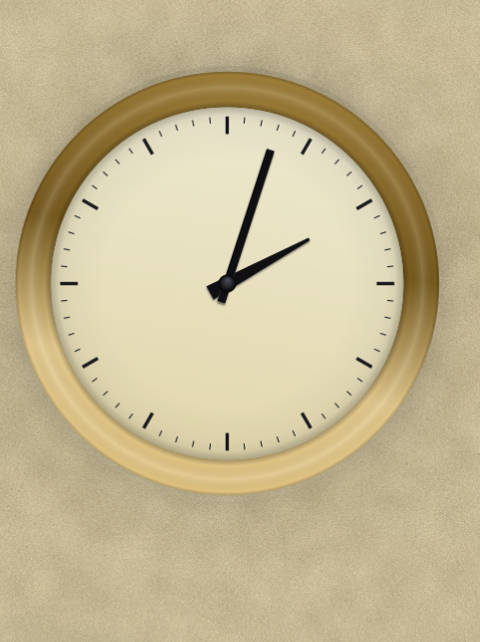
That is **2:03**
